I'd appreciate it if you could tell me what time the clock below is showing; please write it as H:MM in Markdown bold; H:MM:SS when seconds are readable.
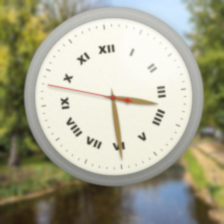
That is **3:29:48**
